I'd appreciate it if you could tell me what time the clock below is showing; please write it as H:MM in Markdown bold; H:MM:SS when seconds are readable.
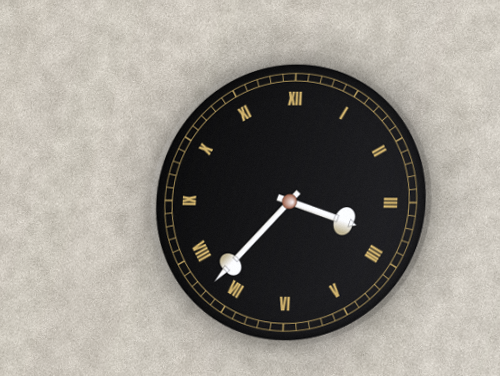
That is **3:37**
